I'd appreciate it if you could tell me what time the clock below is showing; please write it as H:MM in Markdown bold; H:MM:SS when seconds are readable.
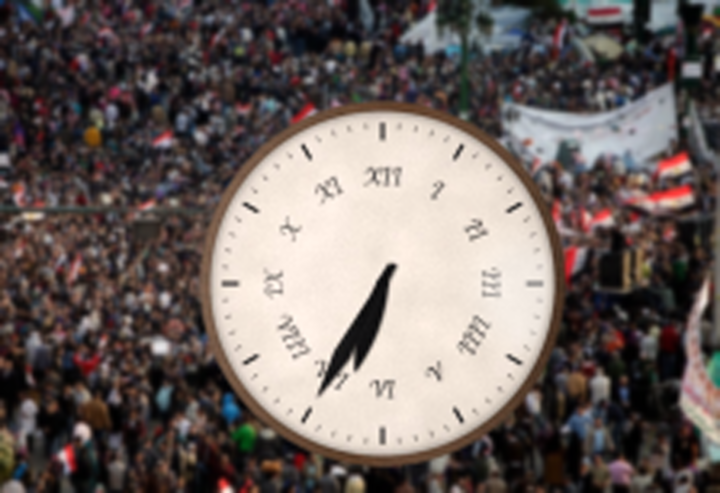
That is **6:35**
